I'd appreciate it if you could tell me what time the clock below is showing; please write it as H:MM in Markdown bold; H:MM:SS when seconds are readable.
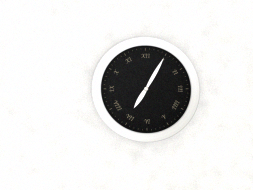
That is **7:05**
